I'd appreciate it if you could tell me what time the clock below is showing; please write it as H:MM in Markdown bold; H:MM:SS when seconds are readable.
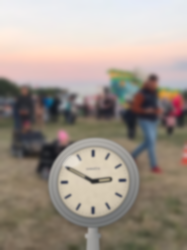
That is **2:50**
